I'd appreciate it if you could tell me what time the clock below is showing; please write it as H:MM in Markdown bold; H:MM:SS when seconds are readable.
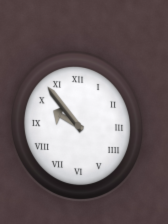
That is **9:53**
